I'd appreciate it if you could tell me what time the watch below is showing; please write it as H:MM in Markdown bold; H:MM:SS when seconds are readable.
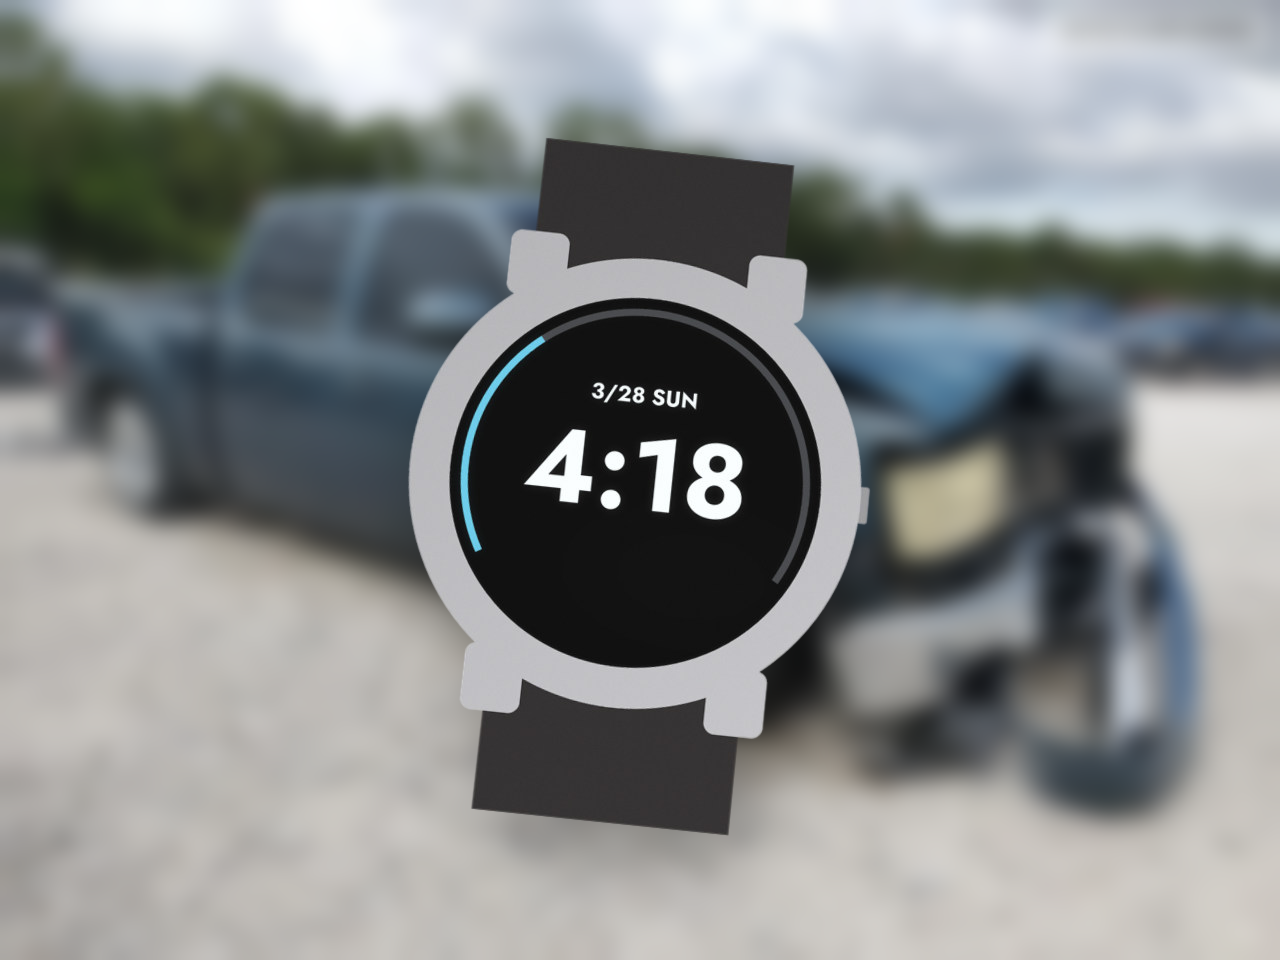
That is **4:18**
